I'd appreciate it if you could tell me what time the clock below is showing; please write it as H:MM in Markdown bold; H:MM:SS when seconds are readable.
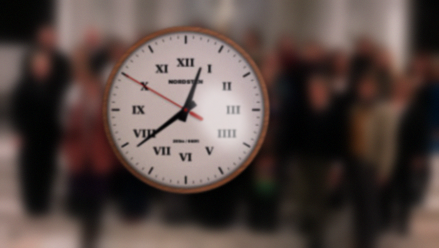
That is **12:38:50**
